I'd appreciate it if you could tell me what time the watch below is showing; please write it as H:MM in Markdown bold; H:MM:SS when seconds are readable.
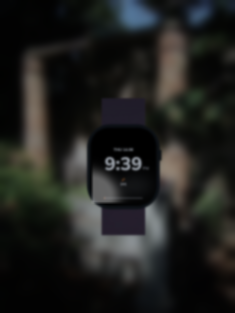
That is **9:39**
